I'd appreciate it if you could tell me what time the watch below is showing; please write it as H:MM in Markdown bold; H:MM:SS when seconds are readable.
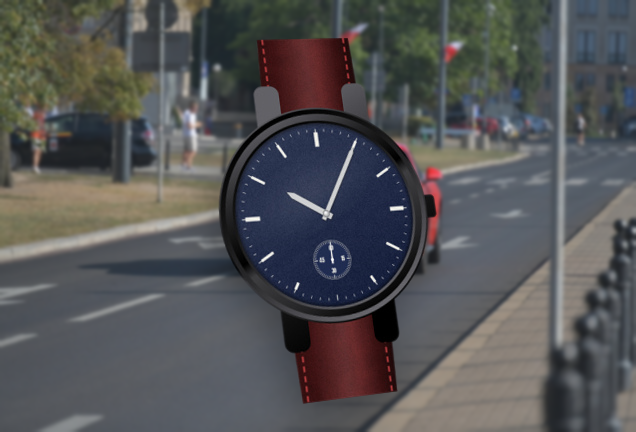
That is **10:05**
